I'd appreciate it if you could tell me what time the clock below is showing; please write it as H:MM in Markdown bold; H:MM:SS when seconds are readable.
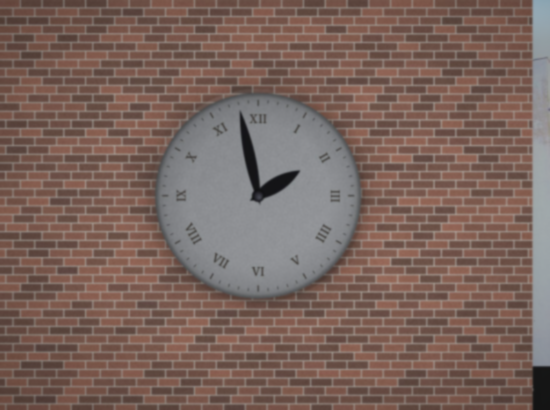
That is **1:58**
